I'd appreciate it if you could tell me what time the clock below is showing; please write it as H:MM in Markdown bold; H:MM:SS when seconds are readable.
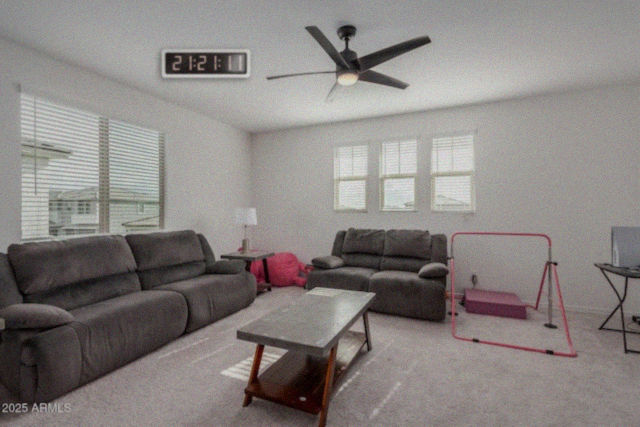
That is **21:21:11**
